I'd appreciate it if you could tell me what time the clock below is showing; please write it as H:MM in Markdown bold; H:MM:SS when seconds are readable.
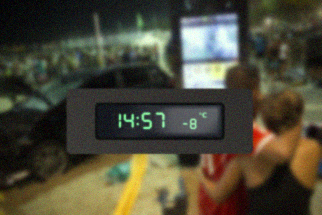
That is **14:57**
